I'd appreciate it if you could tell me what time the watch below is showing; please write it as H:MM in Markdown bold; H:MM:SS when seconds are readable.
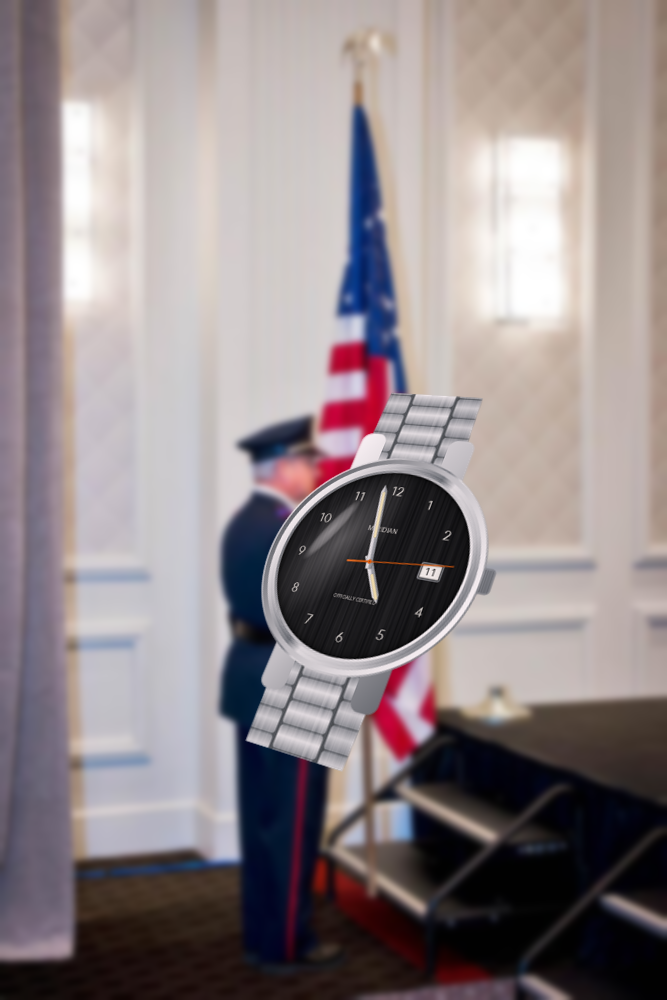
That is **4:58:14**
